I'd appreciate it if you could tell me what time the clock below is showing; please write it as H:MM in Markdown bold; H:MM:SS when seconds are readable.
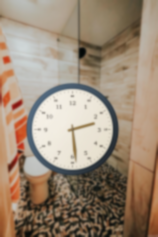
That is **2:29**
